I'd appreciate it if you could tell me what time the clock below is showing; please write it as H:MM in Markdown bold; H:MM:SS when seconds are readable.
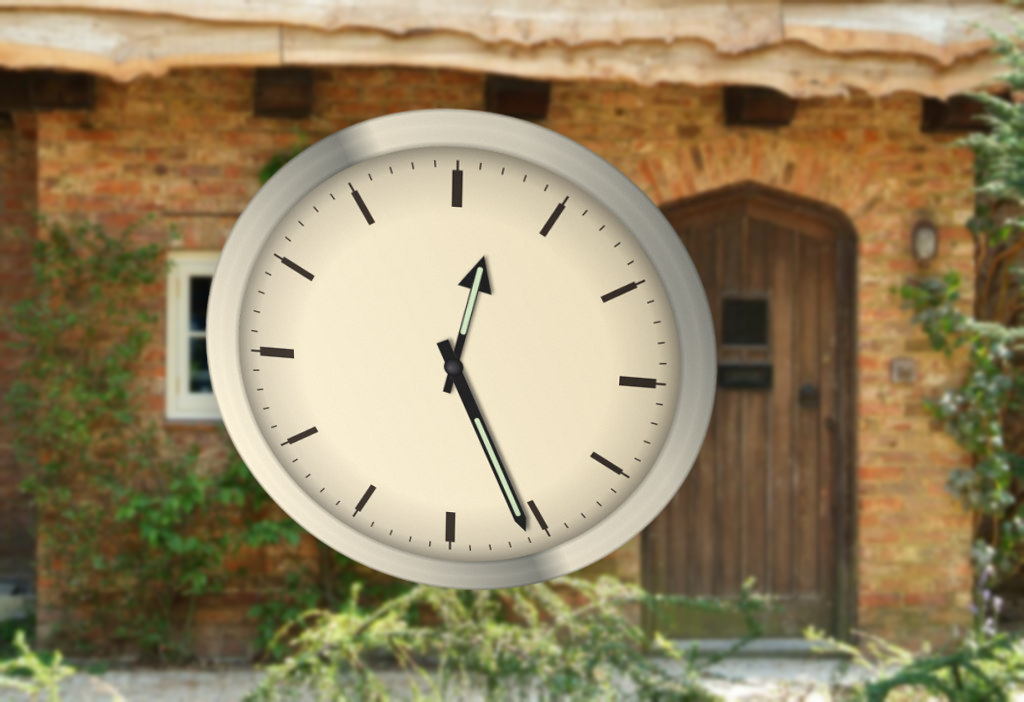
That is **12:26**
